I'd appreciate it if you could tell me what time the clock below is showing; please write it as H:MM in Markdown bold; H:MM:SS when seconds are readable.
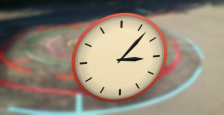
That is **3:07**
